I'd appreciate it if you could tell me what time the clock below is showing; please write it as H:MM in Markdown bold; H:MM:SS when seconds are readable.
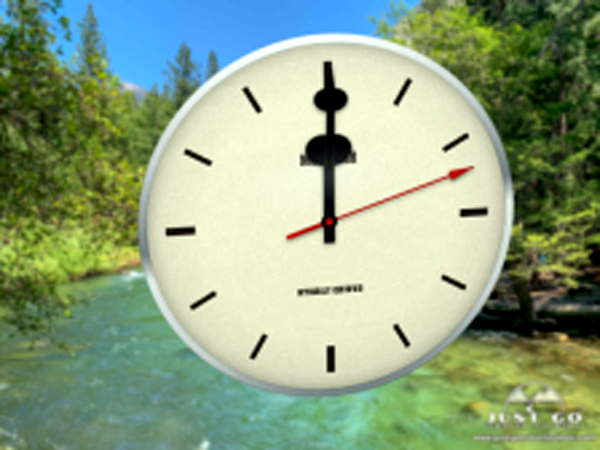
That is **12:00:12**
